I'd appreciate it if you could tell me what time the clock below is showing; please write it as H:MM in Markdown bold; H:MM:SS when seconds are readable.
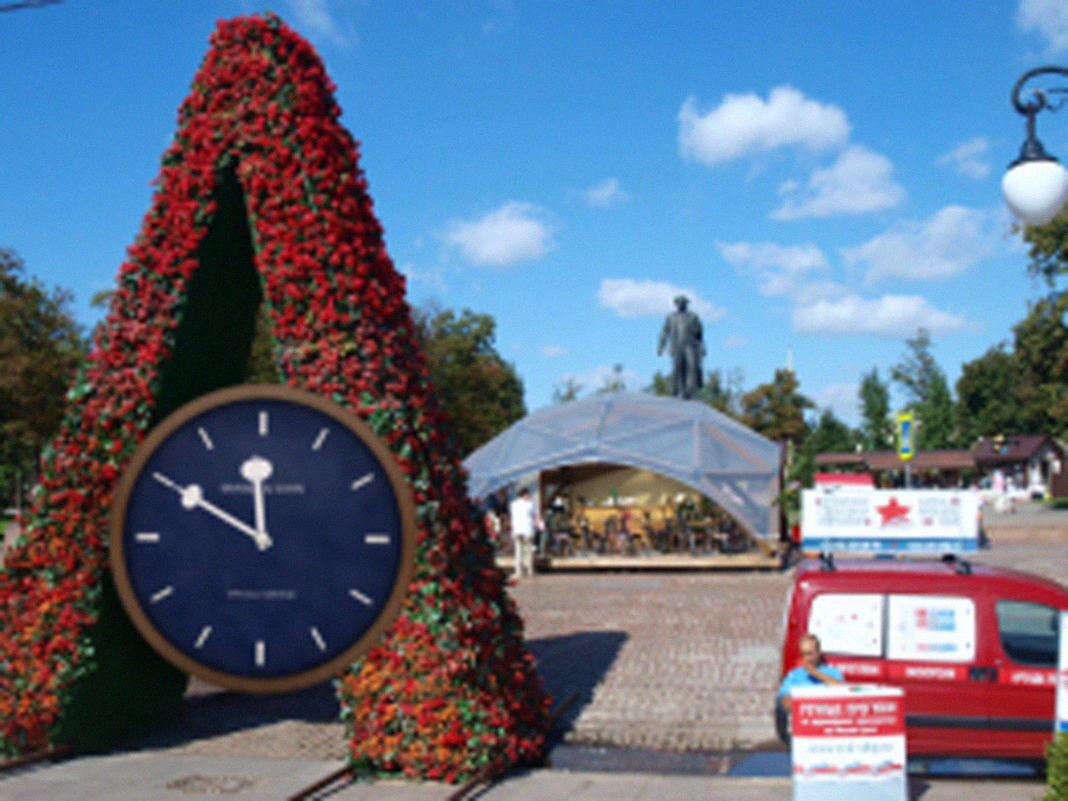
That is **11:50**
